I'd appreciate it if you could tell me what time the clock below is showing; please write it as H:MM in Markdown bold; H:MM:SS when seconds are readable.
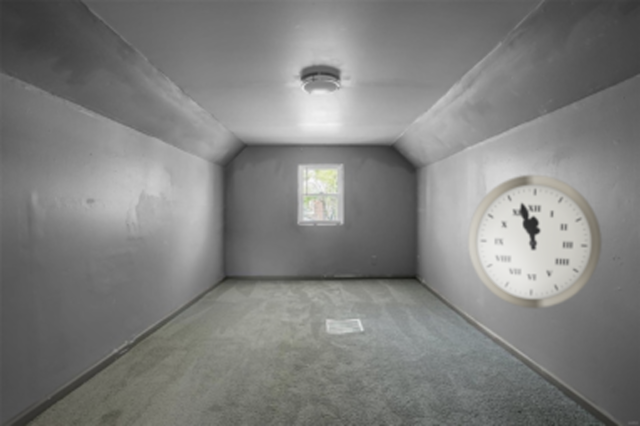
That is **11:57**
